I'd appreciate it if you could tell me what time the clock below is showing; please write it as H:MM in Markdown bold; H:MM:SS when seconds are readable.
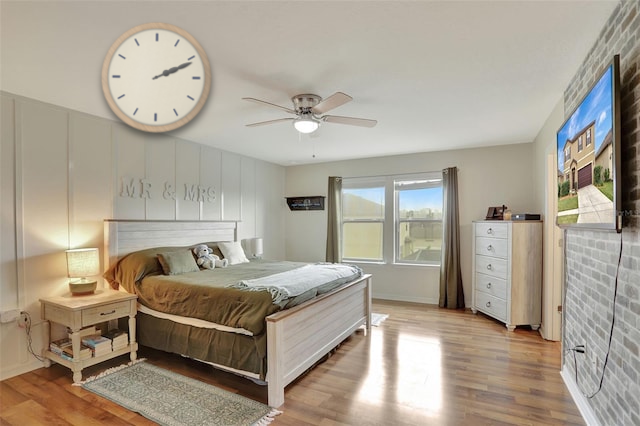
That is **2:11**
